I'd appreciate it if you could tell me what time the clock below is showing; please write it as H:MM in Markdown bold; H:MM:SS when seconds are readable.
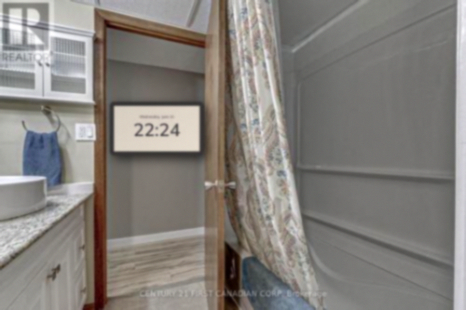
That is **22:24**
